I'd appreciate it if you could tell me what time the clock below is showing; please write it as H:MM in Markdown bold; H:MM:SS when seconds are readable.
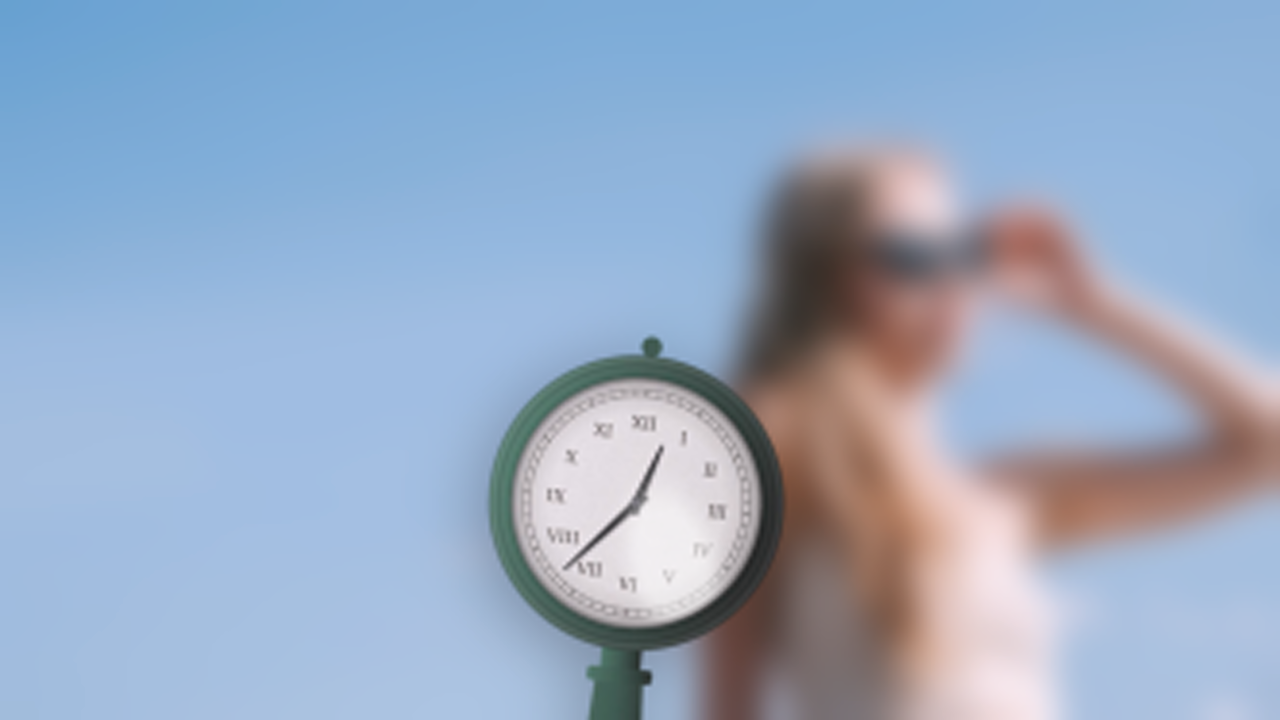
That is **12:37**
